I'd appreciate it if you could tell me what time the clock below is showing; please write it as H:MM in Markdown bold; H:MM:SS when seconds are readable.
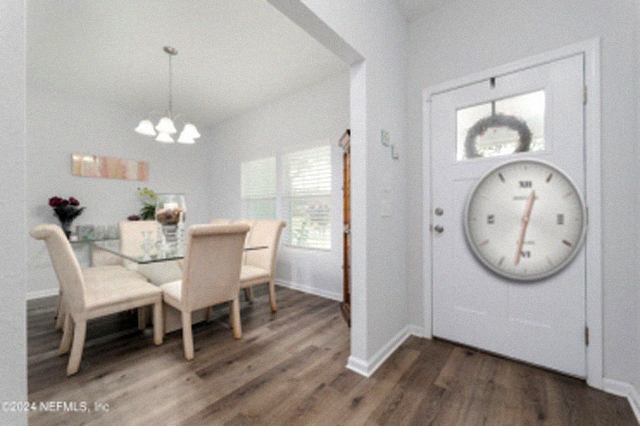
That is **12:32**
